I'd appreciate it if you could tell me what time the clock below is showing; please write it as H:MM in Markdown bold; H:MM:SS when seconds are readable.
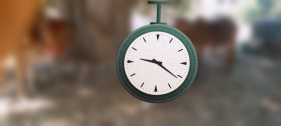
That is **9:21**
